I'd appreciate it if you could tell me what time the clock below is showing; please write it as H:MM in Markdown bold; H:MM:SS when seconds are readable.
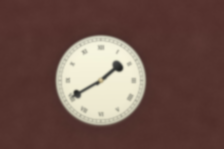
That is **1:40**
